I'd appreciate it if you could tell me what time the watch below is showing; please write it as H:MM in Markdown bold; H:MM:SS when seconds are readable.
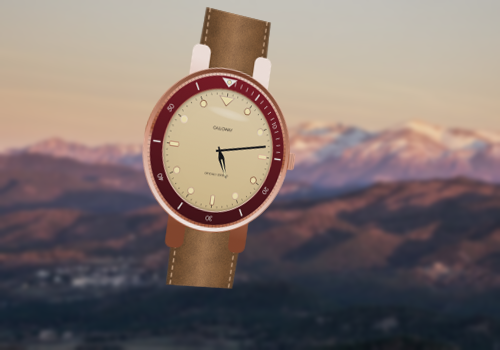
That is **5:13**
